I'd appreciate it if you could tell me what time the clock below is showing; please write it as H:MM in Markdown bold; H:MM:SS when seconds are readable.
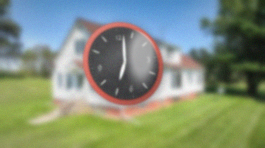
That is **7:02**
